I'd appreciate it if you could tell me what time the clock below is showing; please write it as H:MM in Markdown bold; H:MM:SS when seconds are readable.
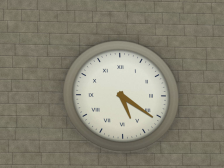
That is **5:21**
